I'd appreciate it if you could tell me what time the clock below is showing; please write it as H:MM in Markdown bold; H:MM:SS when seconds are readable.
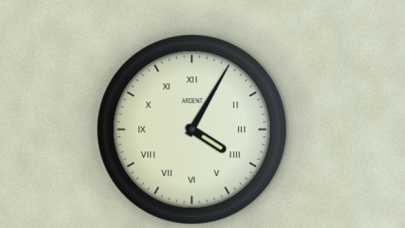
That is **4:05**
